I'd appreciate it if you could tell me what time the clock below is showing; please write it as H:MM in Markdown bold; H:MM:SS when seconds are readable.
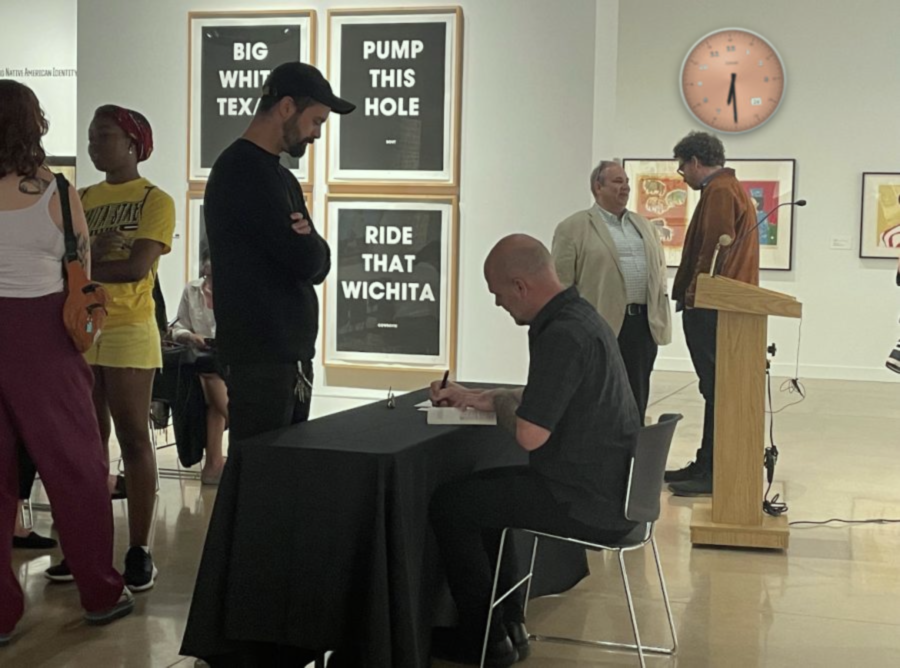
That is **6:30**
